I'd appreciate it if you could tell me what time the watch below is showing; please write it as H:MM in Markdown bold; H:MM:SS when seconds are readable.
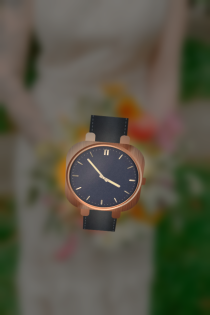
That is **3:53**
